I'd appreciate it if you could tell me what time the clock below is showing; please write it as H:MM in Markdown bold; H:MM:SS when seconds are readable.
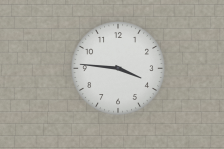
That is **3:46**
